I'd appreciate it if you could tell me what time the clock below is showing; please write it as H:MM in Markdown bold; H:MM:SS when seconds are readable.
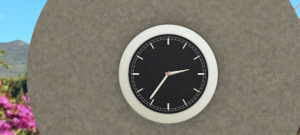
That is **2:36**
